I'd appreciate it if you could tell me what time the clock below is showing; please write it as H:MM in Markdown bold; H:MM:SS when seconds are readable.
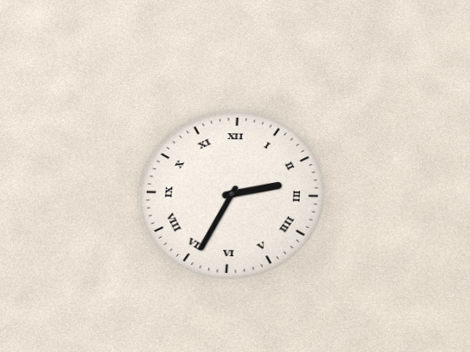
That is **2:34**
